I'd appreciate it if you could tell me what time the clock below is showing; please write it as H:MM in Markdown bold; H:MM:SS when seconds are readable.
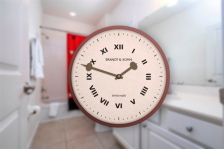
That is **1:48**
